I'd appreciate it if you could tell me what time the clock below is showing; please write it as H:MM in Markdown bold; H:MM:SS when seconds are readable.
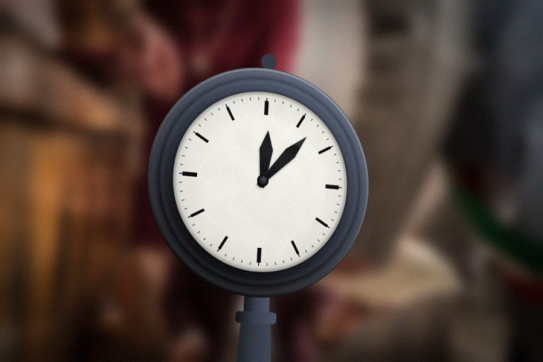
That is **12:07**
